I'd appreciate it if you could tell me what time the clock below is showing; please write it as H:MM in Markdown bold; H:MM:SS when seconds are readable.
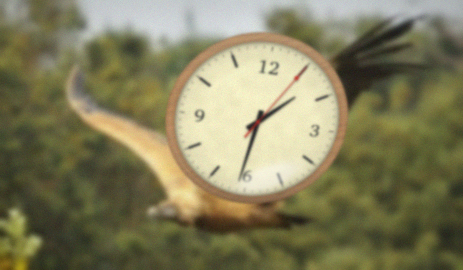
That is **1:31:05**
